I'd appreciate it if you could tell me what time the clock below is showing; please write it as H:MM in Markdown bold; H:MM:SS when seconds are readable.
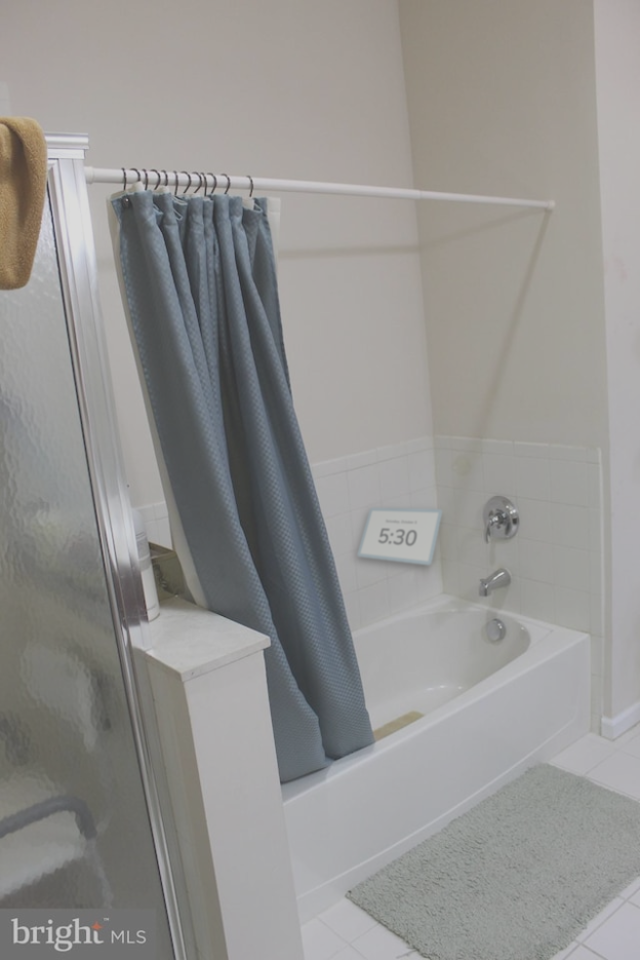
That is **5:30**
